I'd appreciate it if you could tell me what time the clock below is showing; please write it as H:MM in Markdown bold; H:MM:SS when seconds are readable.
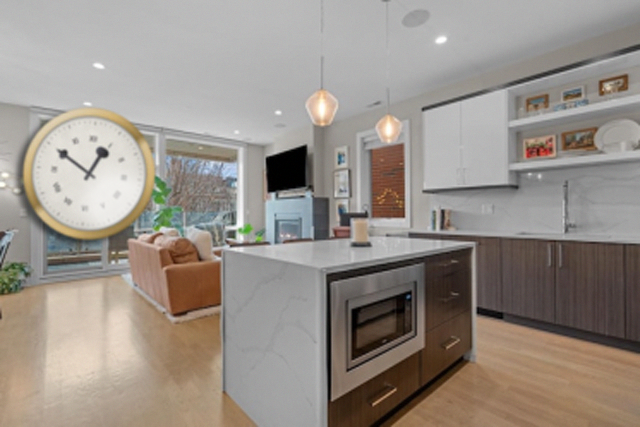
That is **12:50**
